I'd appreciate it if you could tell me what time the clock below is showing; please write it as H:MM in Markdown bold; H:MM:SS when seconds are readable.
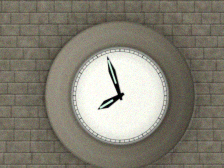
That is **7:57**
